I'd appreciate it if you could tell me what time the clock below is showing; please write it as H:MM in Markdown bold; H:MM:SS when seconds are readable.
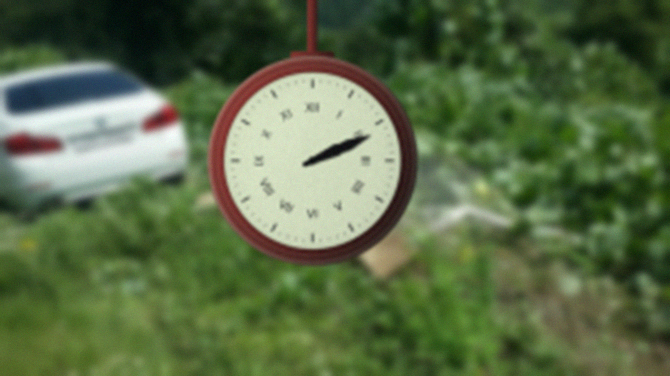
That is **2:11**
